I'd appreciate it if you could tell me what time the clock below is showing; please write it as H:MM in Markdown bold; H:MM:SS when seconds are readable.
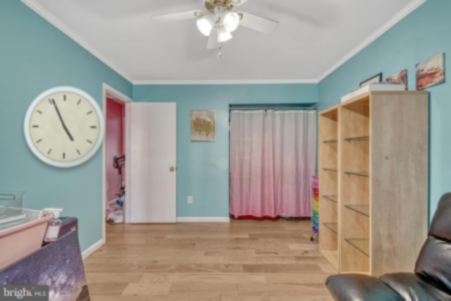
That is **4:56**
